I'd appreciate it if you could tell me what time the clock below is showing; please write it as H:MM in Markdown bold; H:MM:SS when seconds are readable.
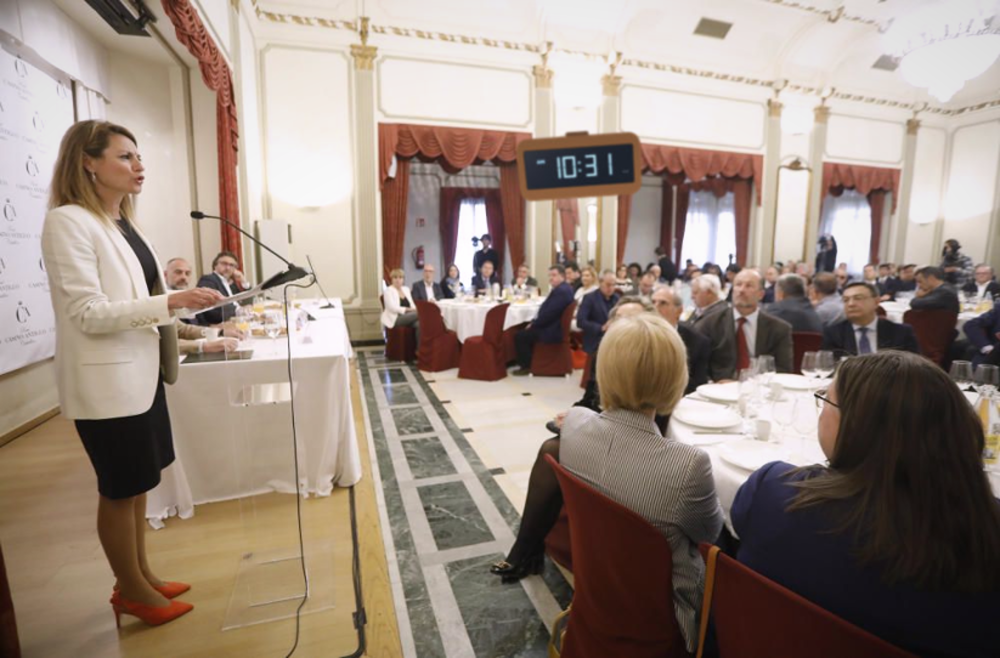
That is **10:31**
